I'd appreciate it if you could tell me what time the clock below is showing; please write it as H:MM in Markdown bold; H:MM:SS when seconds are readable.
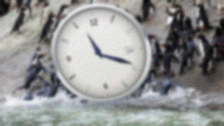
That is **11:19**
